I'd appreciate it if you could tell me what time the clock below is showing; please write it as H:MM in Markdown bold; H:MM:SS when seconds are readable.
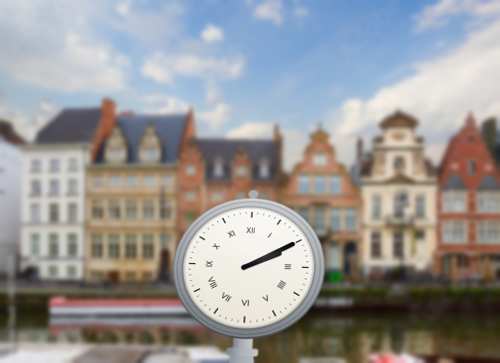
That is **2:10**
